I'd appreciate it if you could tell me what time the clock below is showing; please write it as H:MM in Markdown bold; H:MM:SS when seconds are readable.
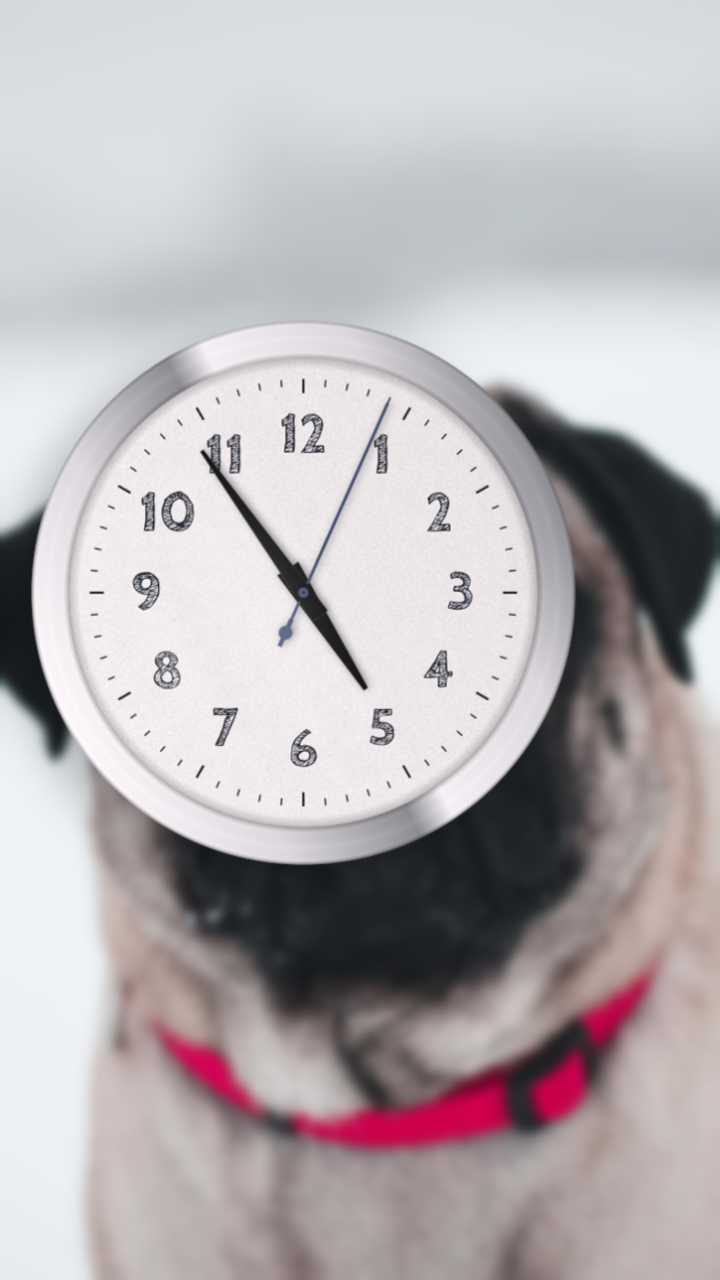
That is **4:54:04**
